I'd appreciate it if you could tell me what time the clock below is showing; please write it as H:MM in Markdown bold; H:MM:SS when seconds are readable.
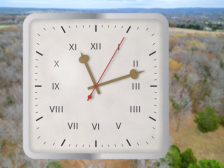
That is **11:12:05**
